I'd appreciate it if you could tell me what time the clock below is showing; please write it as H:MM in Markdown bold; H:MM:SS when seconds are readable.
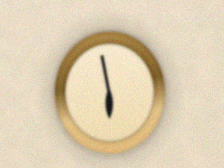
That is **5:58**
